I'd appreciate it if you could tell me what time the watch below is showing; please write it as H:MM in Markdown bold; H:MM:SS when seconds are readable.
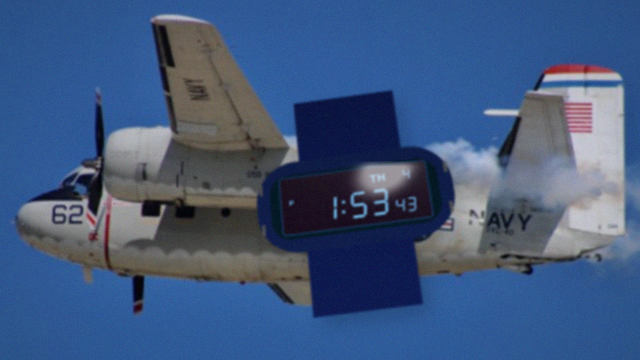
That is **1:53:43**
